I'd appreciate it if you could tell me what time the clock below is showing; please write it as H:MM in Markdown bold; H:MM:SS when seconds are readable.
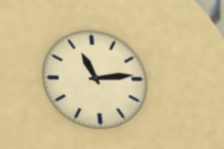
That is **11:14**
